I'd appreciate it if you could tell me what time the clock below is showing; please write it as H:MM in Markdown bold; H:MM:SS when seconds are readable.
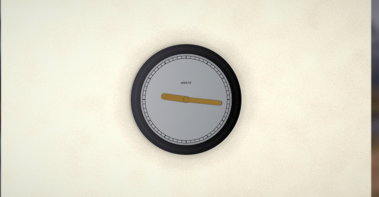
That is **9:16**
